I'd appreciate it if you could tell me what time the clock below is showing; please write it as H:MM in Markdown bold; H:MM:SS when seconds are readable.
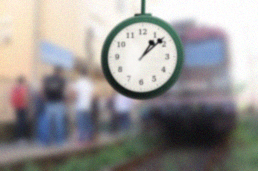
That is **1:08**
